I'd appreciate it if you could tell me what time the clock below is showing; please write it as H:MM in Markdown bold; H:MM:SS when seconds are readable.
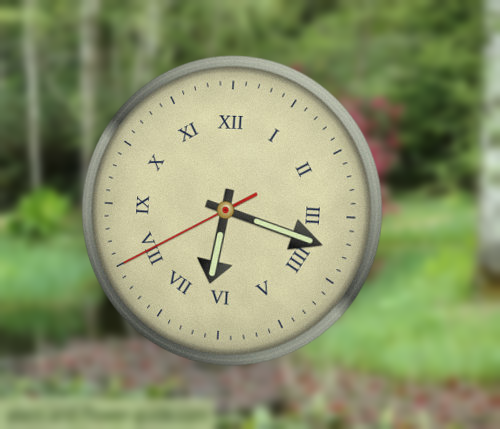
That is **6:17:40**
